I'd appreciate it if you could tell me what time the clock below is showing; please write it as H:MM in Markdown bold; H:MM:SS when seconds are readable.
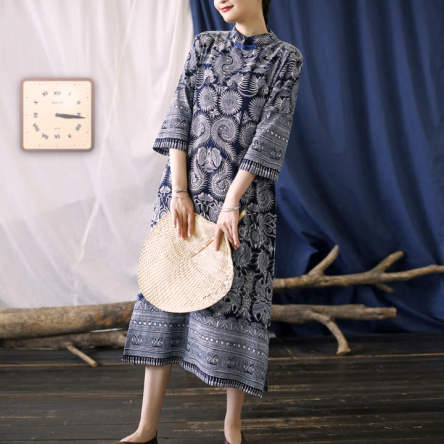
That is **3:16**
